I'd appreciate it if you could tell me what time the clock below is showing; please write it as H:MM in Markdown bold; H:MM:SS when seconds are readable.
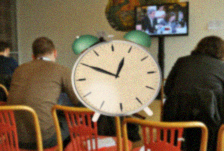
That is **12:50**
